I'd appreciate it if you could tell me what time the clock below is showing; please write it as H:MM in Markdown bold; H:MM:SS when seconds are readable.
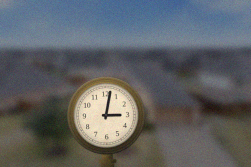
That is **3:02**
